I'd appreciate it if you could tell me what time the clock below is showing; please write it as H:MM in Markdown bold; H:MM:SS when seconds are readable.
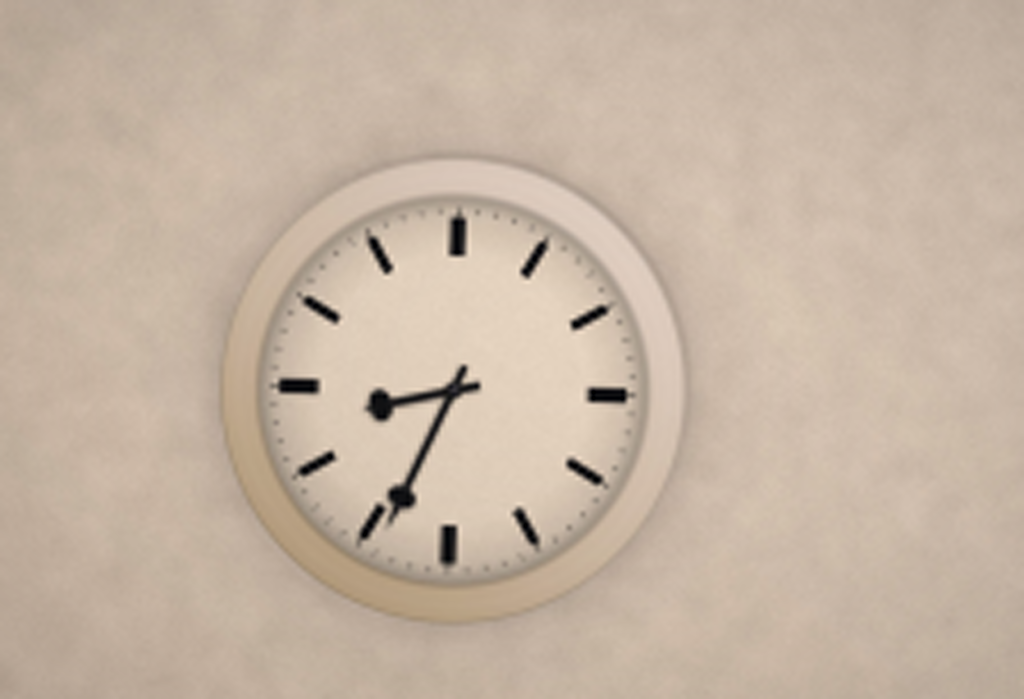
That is **8:34**
